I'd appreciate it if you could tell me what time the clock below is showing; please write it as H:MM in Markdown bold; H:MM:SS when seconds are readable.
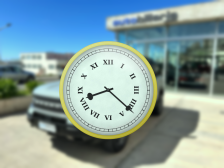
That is **8:22**
